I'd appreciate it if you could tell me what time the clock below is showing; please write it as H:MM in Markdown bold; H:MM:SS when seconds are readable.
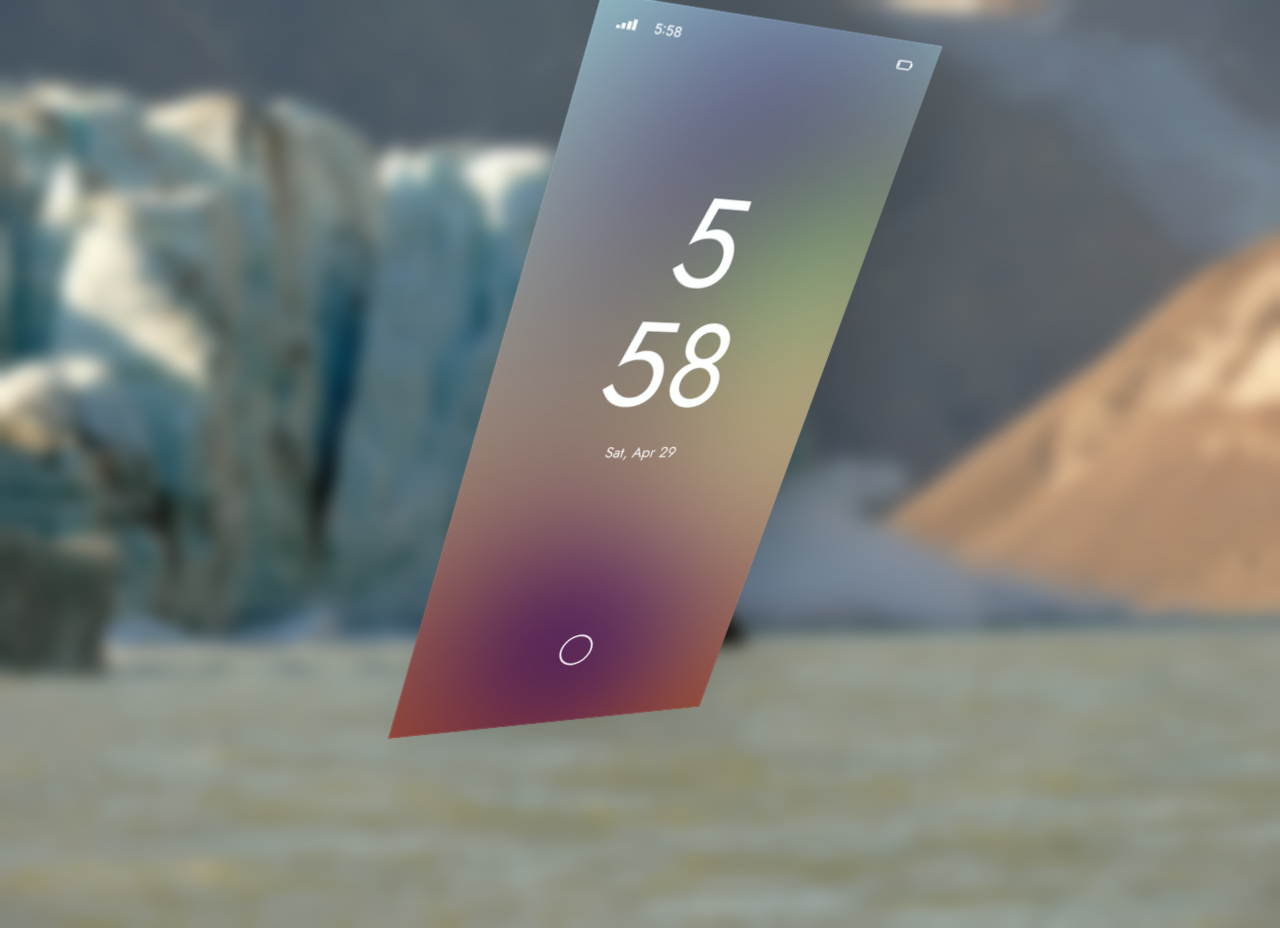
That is **5:58**
